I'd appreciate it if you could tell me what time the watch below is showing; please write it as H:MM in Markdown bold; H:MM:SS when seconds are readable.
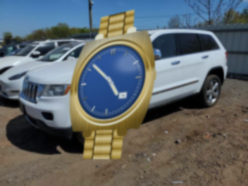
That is **4:52**
